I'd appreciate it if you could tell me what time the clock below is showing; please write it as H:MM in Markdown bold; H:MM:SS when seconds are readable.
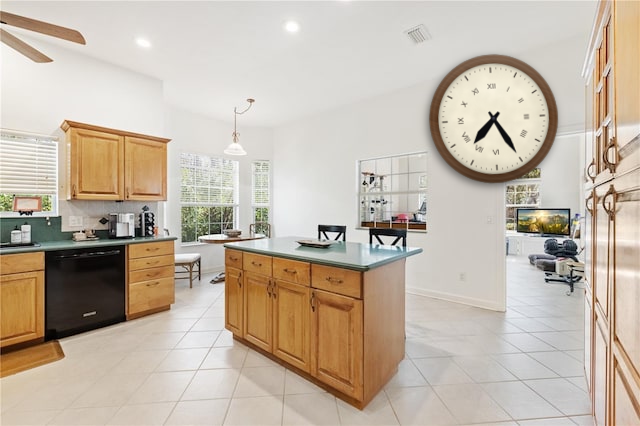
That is **7:25**
